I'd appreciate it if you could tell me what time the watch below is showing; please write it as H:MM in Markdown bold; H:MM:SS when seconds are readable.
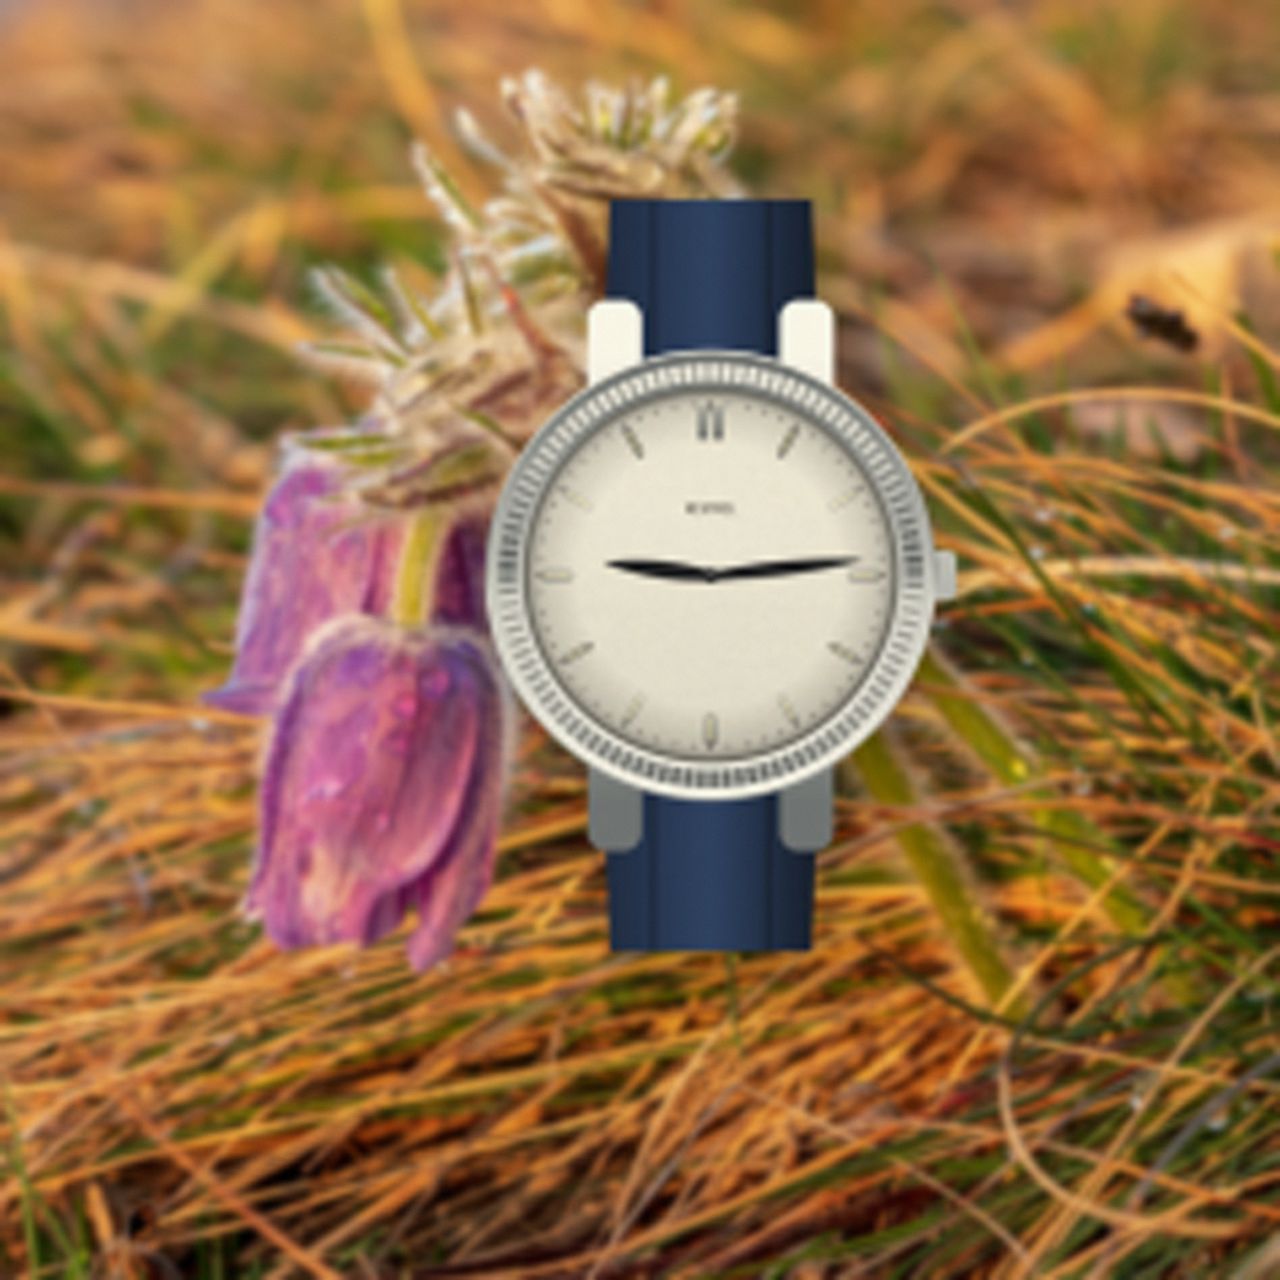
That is **9:14**
